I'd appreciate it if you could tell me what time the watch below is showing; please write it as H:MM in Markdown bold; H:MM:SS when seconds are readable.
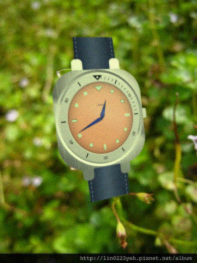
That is **12:41**
